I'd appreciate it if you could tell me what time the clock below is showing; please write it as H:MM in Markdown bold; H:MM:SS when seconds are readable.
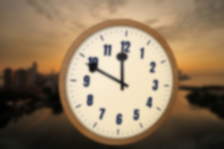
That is **11:49**
